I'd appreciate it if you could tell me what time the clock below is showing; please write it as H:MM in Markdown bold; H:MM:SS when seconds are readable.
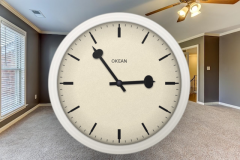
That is **2:54**
